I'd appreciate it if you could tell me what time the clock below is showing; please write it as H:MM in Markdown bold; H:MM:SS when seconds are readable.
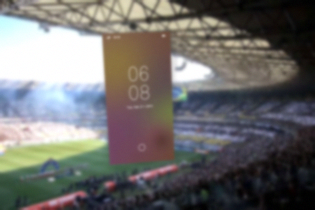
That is **6:08**
